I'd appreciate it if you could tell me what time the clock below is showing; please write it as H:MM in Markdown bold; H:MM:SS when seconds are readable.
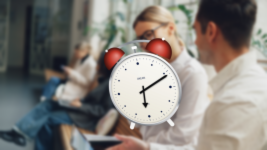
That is **6:11**
